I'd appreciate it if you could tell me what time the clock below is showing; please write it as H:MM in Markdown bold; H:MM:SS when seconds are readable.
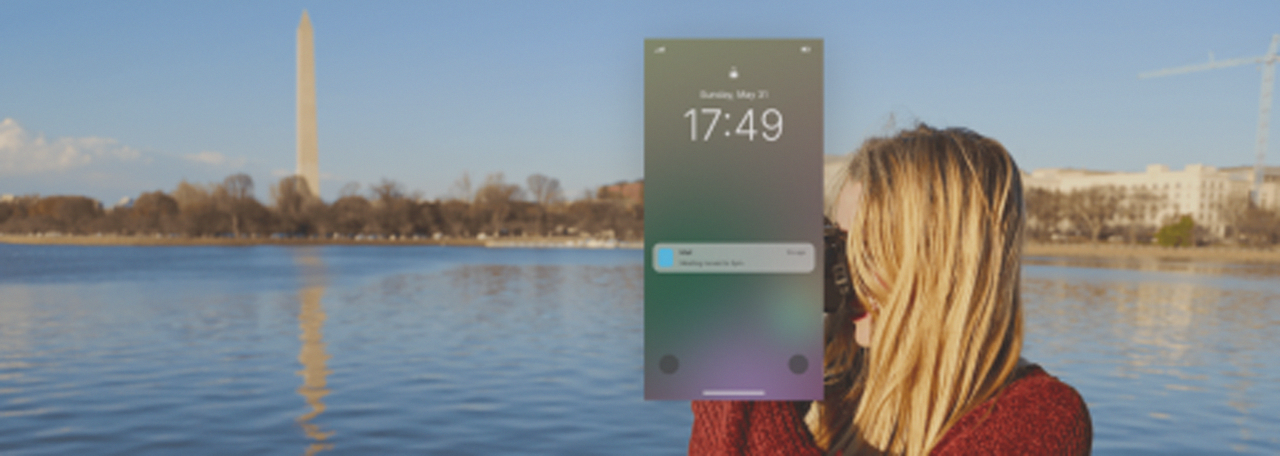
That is **17:49**
